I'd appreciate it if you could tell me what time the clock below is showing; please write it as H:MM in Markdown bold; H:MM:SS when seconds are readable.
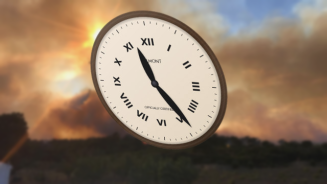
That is **11:24**
